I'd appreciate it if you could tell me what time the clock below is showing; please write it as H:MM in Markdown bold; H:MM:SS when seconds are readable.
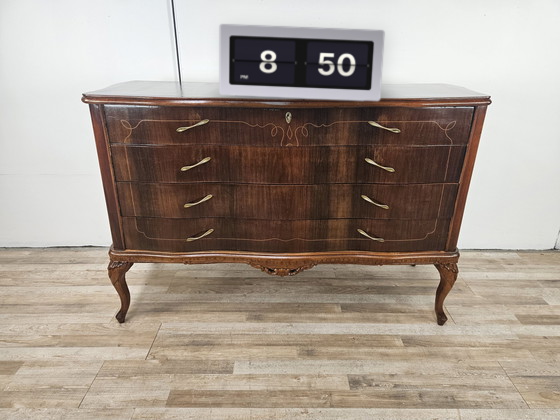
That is **8:50**
